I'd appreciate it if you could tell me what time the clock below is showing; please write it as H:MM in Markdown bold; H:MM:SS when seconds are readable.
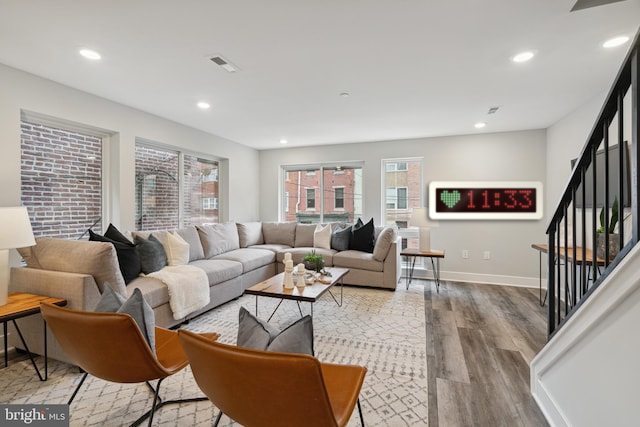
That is **11:33**
